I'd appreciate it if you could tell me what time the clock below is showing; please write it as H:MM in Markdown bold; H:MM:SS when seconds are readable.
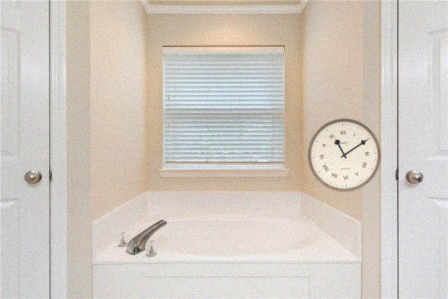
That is **11:10**
